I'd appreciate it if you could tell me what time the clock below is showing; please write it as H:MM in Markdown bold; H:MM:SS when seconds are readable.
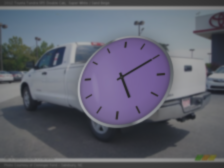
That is **5:10**
